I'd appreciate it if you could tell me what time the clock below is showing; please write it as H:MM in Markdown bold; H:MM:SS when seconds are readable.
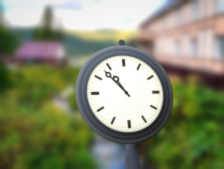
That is **10:53**
